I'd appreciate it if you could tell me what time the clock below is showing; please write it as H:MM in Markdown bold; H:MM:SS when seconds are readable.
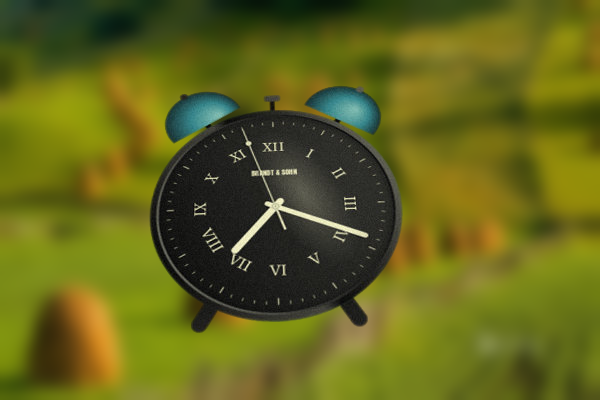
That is **7:18:57**
